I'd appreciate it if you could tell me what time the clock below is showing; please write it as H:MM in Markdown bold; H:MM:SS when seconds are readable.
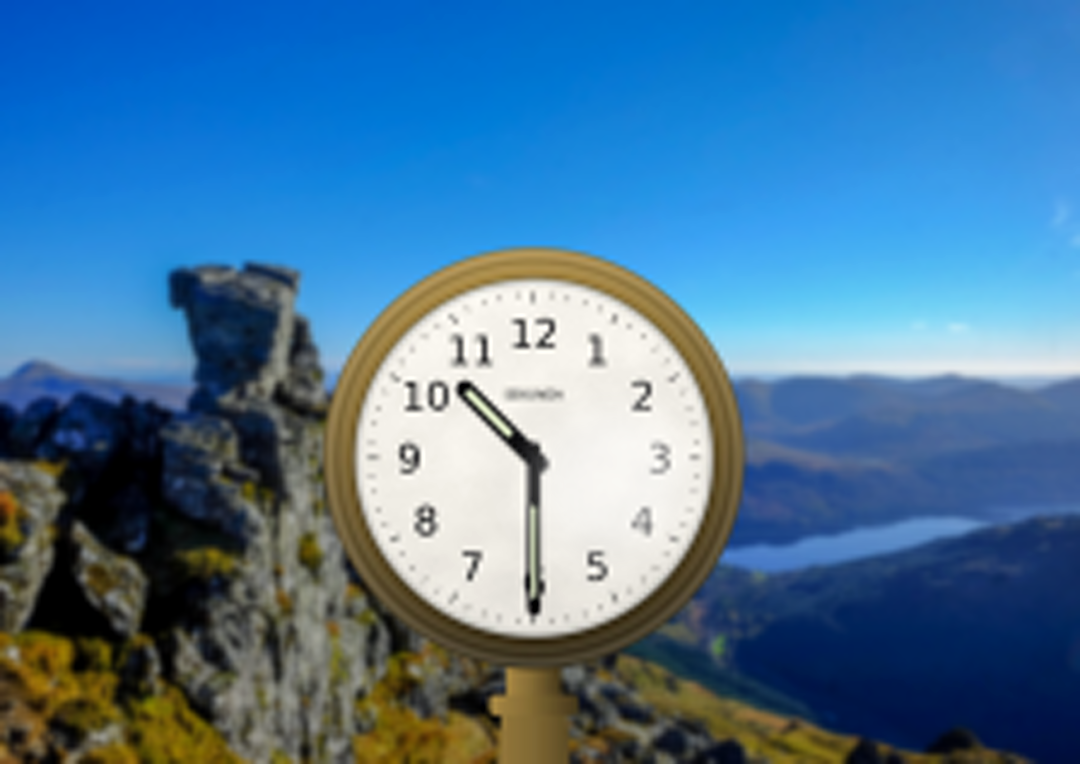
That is **10:30**
